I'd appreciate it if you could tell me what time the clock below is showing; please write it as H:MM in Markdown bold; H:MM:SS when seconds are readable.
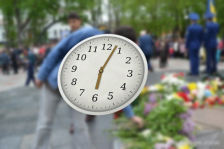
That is **6:03**
